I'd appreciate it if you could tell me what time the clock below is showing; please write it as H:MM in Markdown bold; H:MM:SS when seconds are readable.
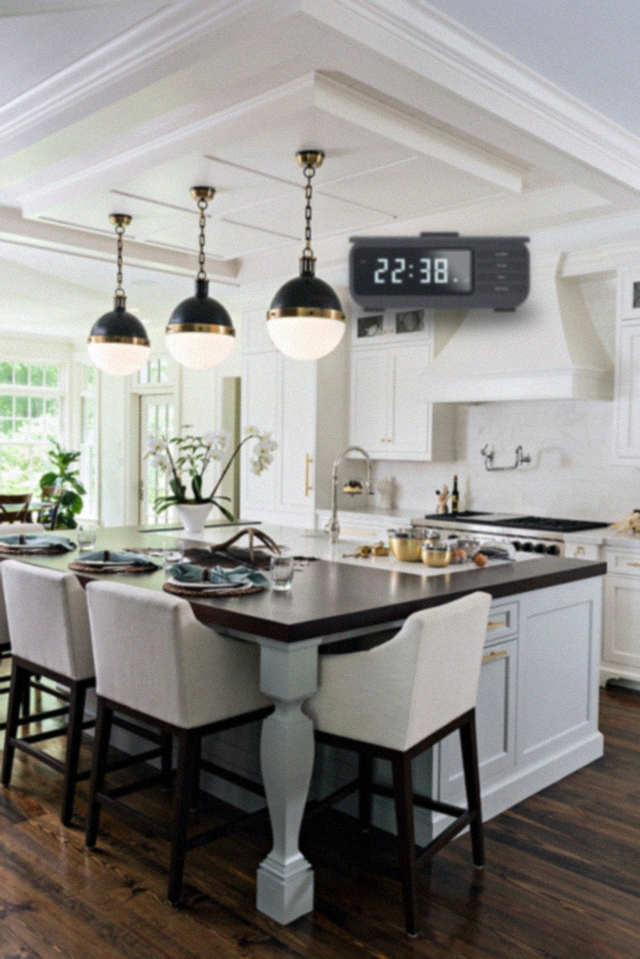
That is **22:38**
